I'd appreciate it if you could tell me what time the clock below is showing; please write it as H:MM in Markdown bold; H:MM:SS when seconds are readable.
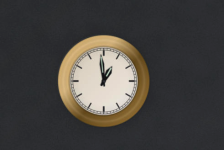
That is **12:59**
